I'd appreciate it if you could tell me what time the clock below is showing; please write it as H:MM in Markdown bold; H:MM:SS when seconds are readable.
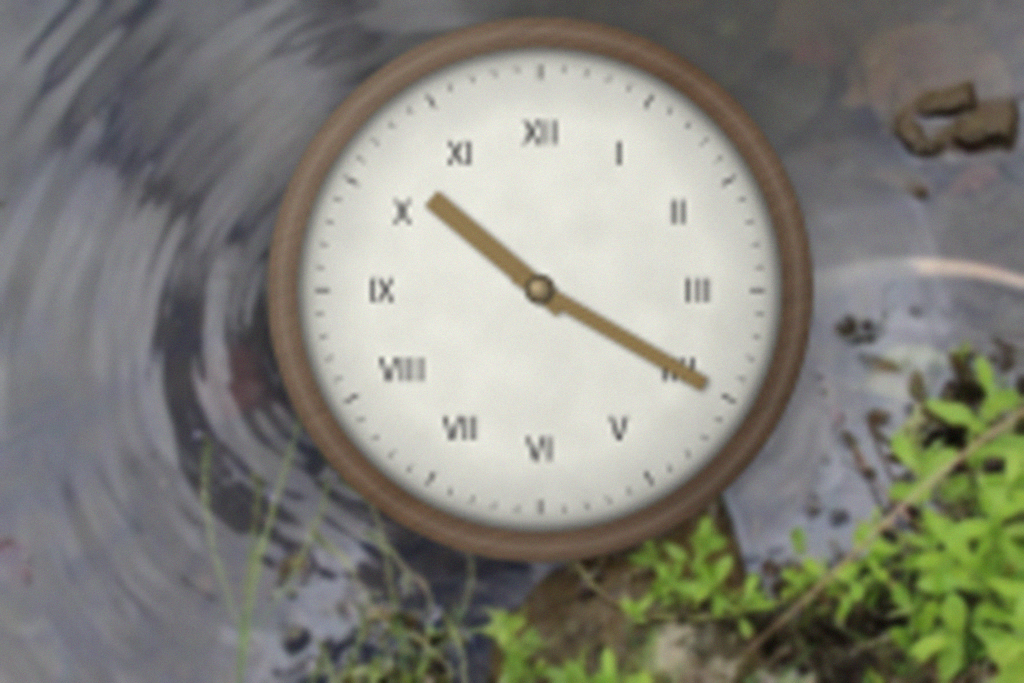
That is **10:20**
